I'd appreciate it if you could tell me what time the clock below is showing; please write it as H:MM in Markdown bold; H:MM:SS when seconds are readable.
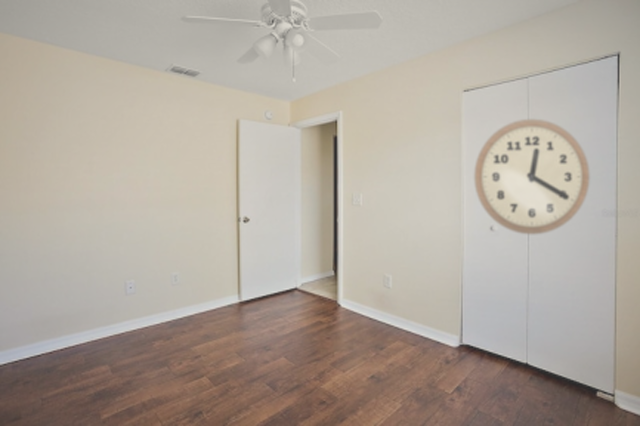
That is **12:20**
